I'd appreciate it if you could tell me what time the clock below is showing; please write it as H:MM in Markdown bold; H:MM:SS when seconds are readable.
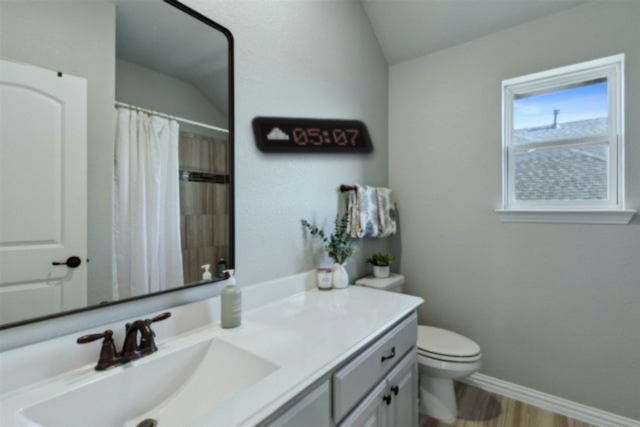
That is **5:07**
